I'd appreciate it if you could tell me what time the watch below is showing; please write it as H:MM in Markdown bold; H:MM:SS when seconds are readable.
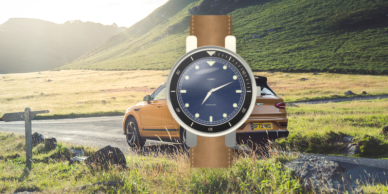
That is **7:11**
